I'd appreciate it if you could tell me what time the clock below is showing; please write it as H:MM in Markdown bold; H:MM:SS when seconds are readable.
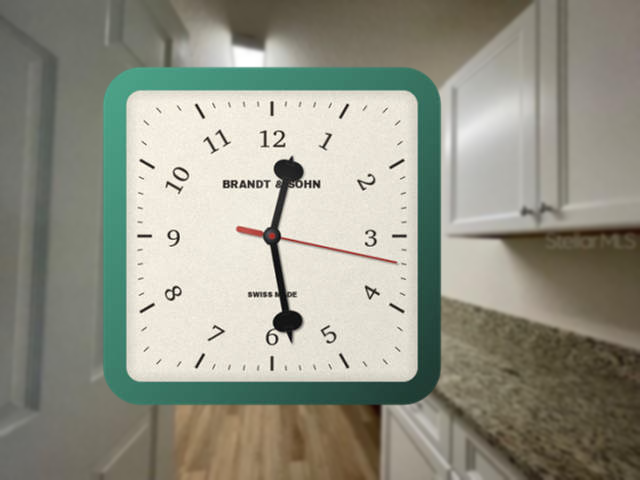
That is **12:28:17**
